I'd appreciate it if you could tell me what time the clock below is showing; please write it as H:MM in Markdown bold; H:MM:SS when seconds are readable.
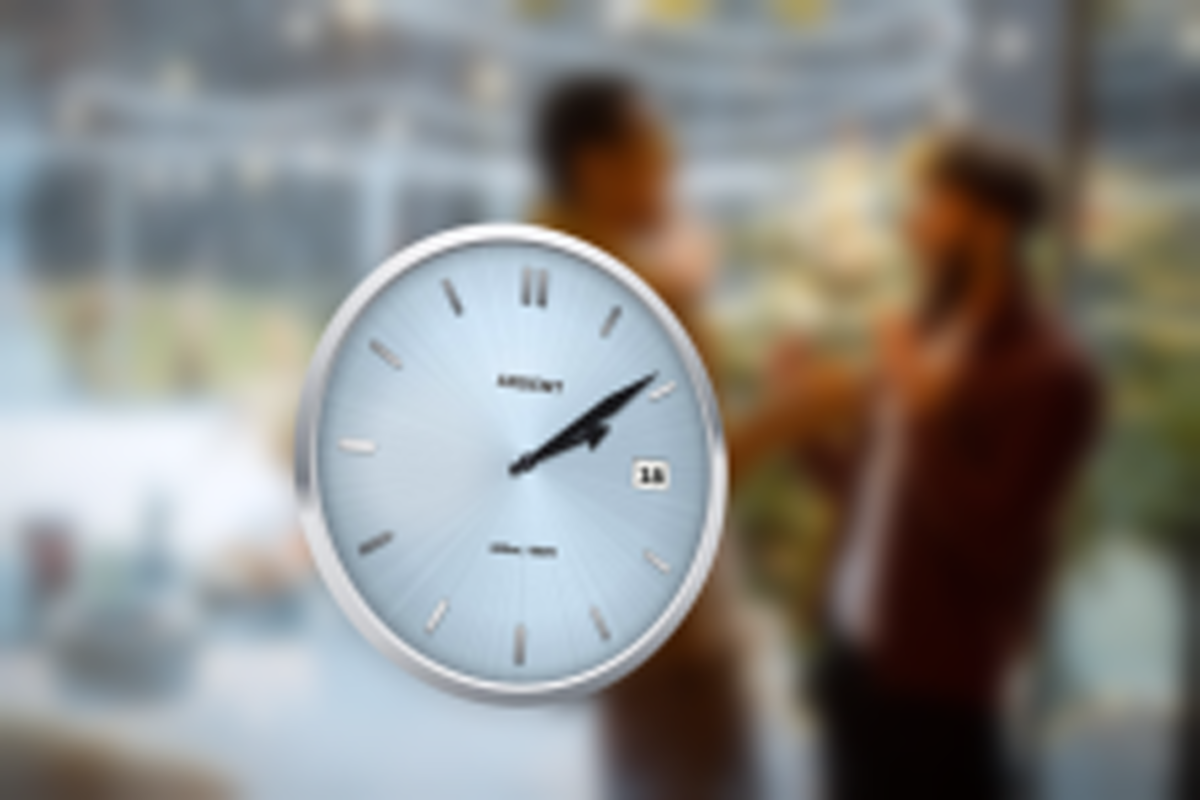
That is **2:09**
